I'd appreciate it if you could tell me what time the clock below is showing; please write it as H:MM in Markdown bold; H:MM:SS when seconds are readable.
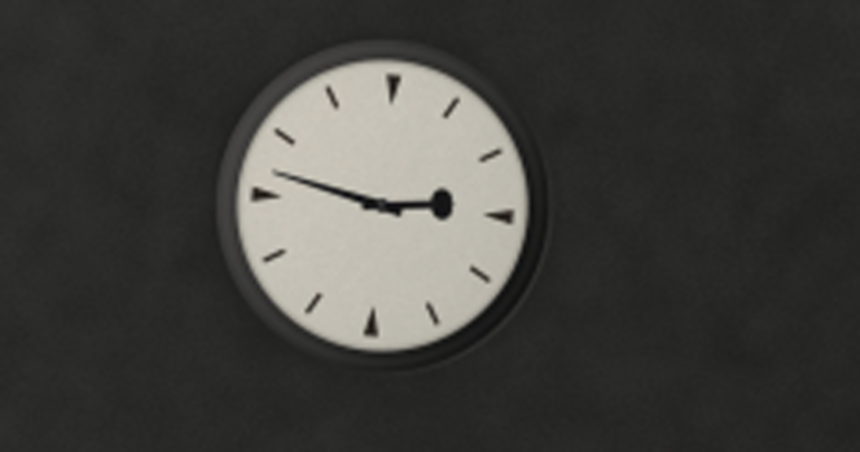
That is **2:47**
